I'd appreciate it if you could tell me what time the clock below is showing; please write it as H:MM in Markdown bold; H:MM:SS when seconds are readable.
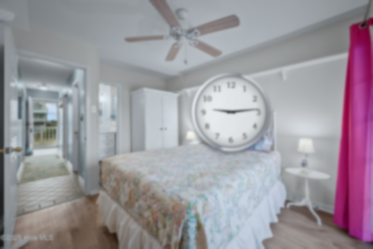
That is **9:14**
